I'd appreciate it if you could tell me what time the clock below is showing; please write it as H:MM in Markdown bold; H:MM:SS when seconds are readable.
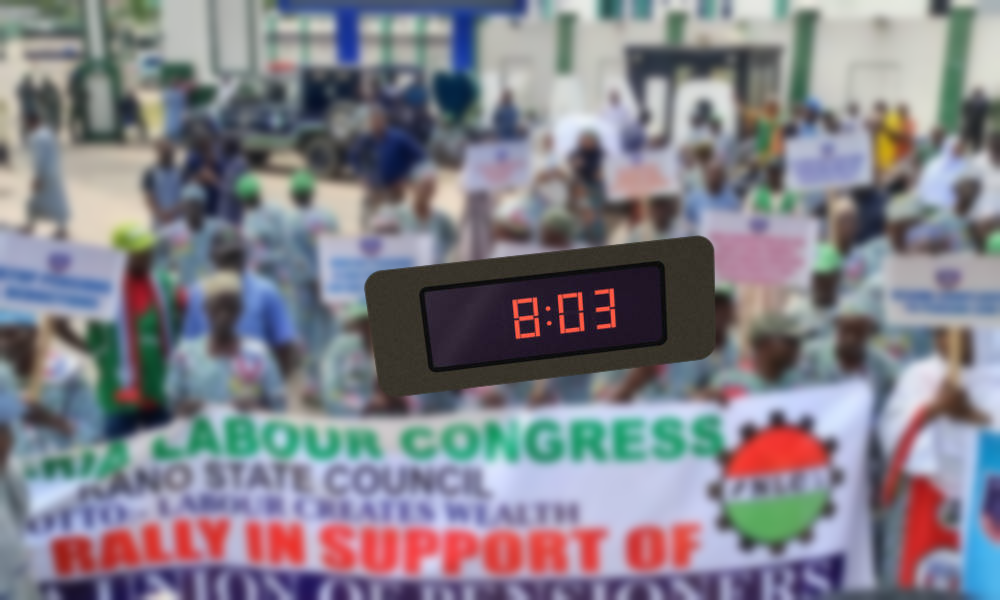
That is **8:03**
